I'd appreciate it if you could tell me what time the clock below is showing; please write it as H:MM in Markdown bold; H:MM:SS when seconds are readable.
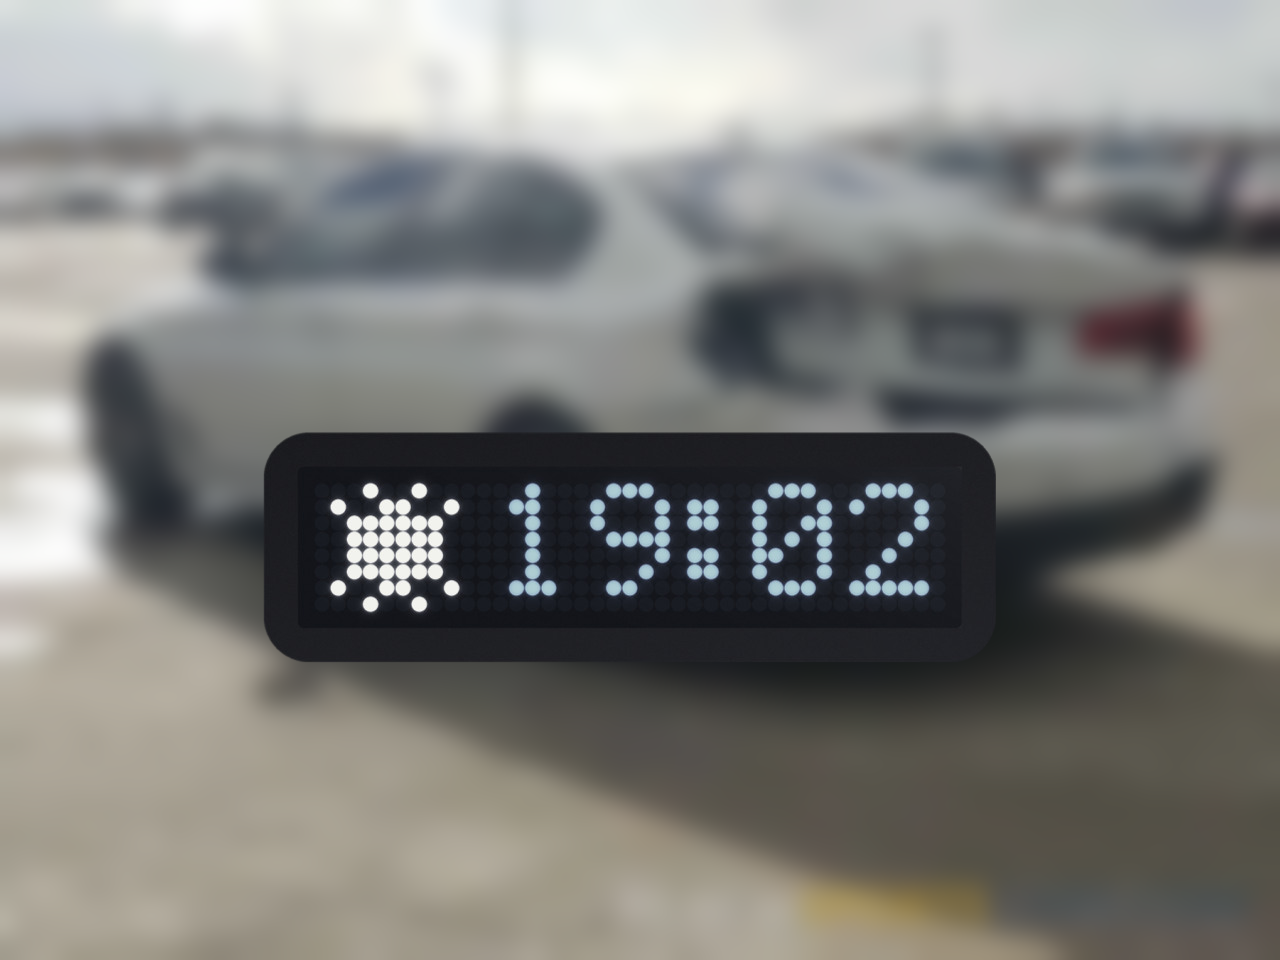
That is **19:02**
